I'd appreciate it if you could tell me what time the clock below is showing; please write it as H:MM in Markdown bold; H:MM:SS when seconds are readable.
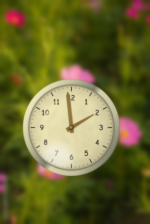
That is **1:59**
